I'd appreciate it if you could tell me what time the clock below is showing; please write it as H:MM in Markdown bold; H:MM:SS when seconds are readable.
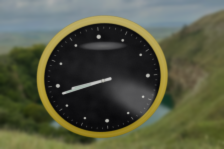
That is **8:43**
